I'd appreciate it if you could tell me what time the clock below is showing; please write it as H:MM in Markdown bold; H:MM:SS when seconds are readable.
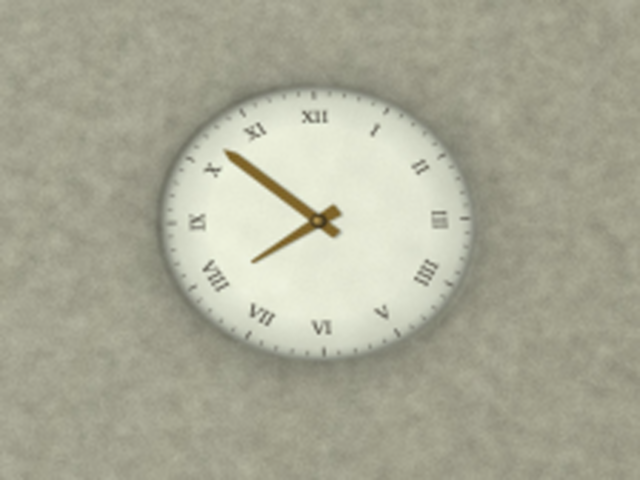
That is **7:52**
